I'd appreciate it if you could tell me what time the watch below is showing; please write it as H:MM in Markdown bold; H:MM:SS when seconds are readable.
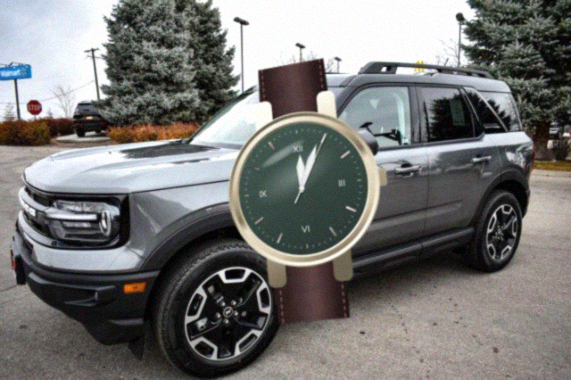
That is **12:04:05**
